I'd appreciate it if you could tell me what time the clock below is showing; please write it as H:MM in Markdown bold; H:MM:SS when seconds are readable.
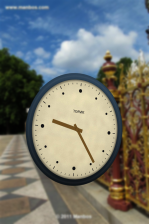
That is **9:24**
